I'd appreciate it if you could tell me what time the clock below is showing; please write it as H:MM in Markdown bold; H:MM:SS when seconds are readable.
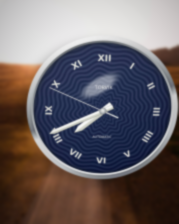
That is **7:40:49**
